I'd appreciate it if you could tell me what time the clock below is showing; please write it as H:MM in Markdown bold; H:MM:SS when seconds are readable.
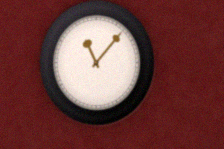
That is **11:07**
